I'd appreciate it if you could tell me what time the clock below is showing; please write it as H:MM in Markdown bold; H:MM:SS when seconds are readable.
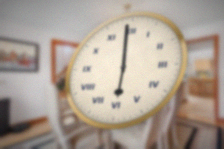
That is **5:59**
